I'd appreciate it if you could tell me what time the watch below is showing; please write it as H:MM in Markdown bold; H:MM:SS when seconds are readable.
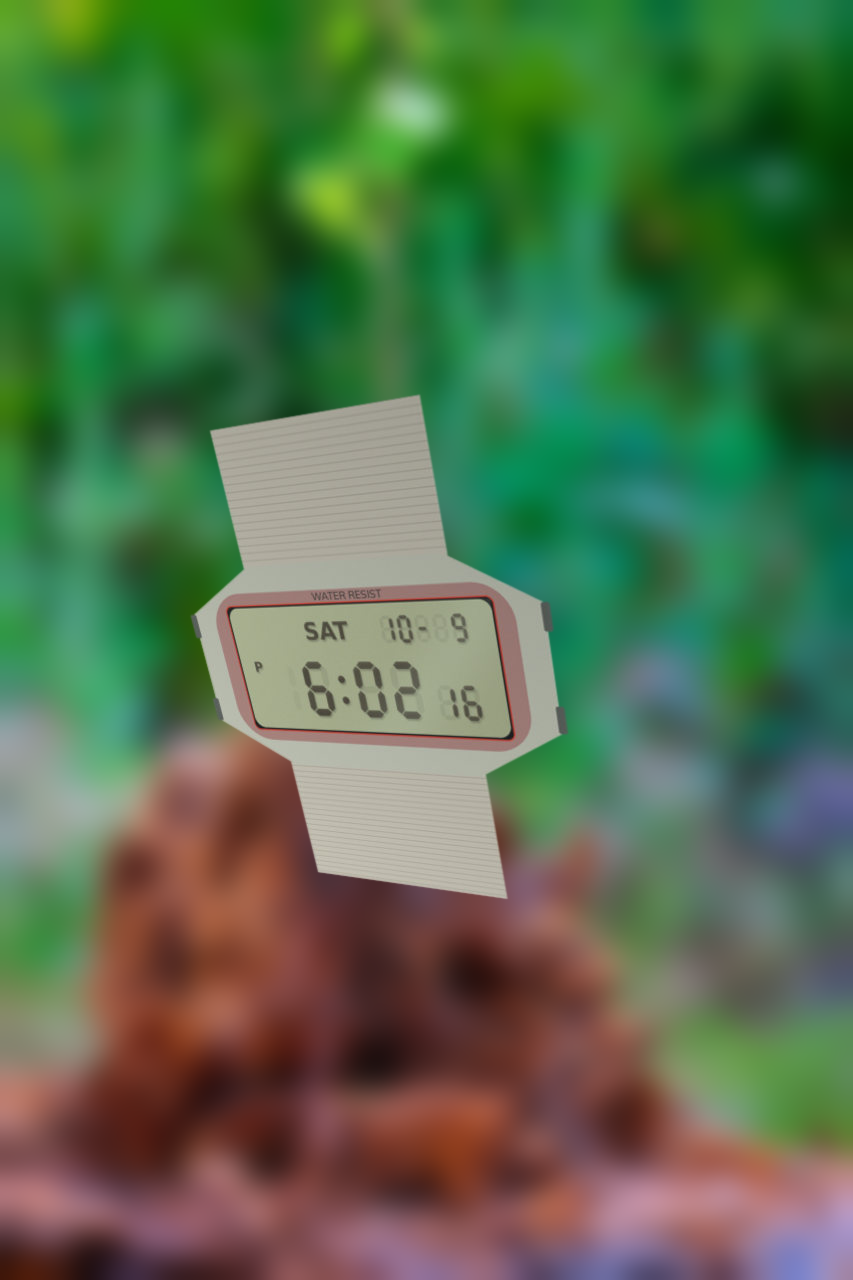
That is **6:02:16**
